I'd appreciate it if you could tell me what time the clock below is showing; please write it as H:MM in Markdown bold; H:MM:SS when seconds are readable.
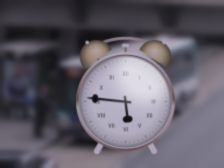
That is **5:46**
